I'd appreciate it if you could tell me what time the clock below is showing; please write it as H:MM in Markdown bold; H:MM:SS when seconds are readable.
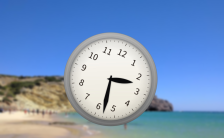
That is **2:28**
